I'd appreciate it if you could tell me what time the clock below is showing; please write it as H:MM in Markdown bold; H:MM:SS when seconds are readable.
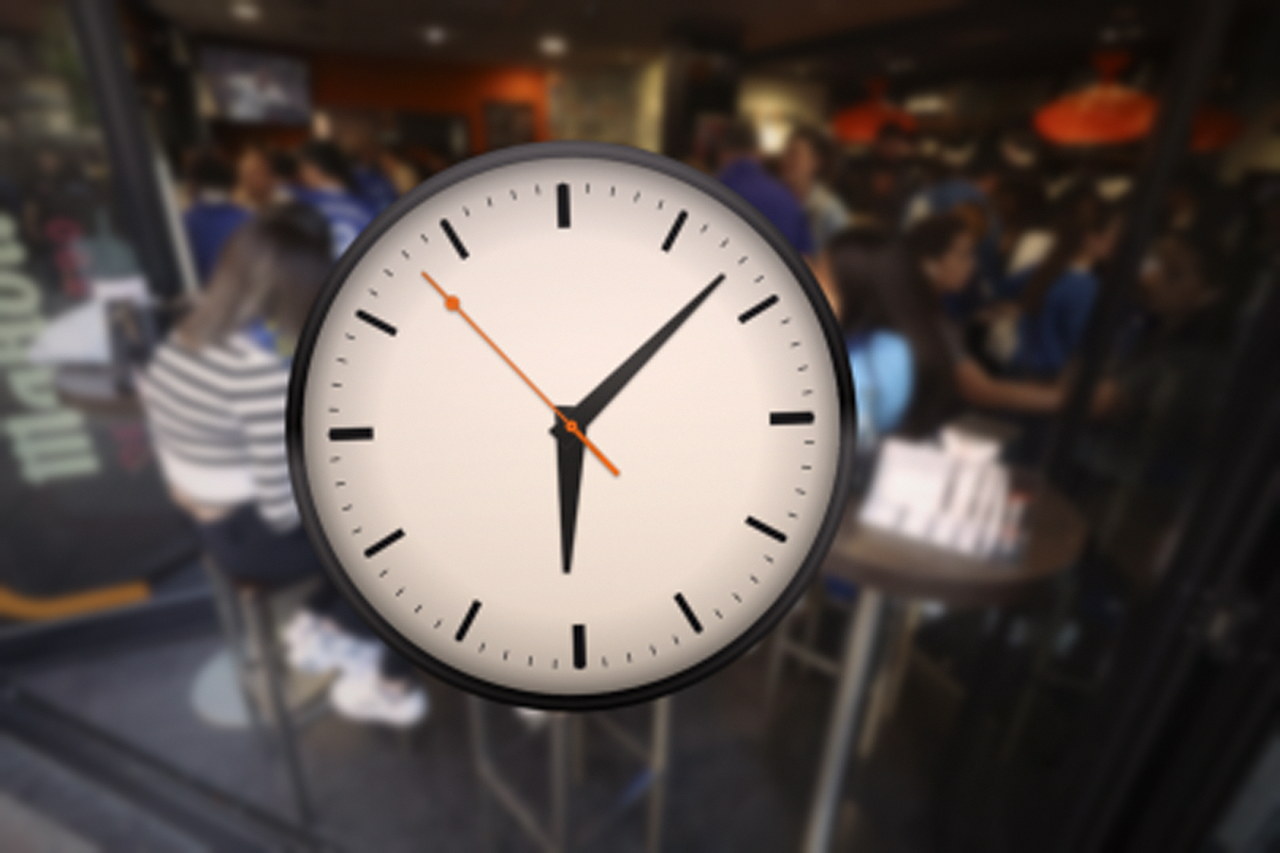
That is **6:07:53**
